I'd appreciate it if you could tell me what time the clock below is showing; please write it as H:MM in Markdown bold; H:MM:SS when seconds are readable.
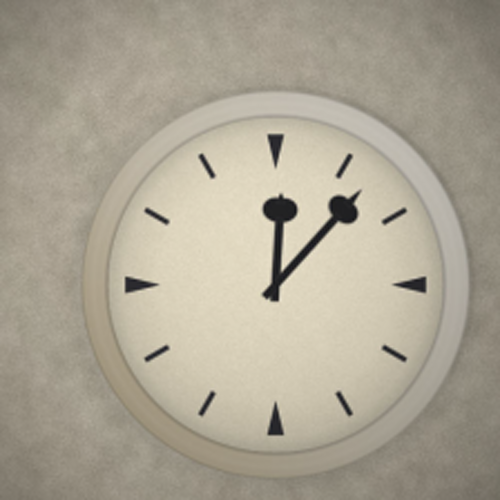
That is **12:07**
